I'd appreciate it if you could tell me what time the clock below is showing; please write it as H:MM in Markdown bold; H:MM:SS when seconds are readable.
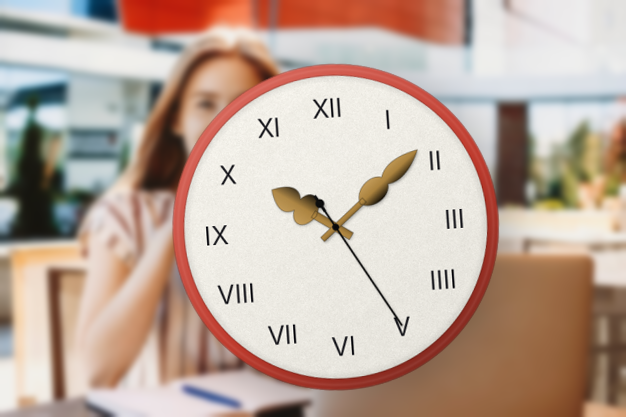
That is **10:08:25**
